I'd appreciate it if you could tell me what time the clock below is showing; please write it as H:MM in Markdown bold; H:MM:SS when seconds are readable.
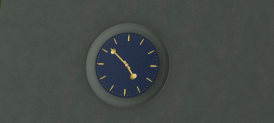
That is **4:52**
